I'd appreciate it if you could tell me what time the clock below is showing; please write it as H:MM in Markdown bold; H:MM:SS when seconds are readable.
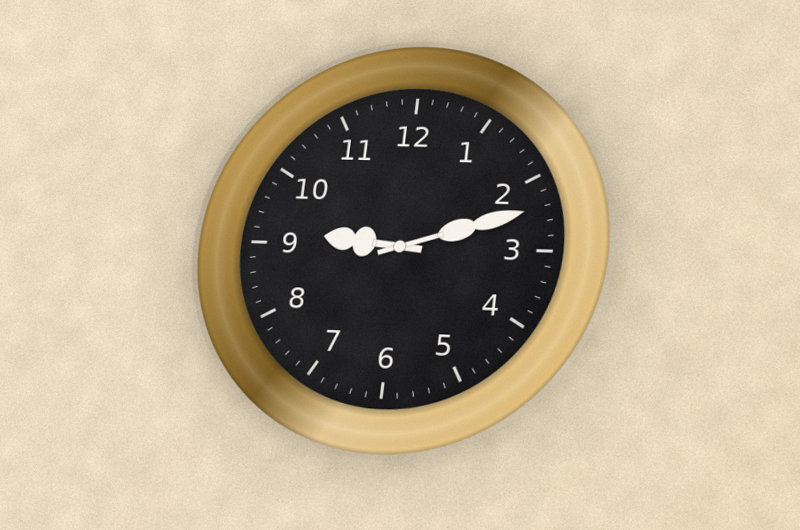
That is **9:12**
